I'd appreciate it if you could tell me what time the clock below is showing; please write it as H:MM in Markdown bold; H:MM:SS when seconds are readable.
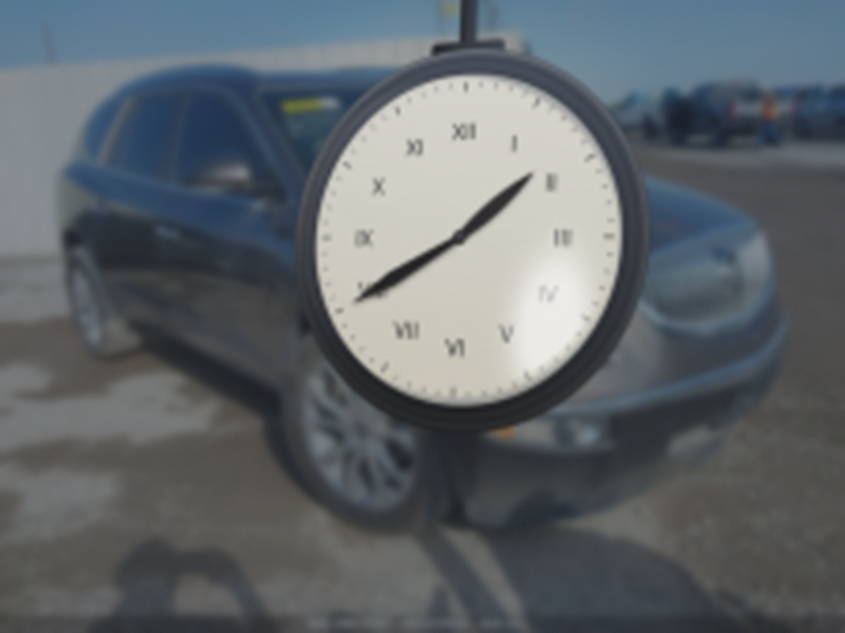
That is **1:40**
